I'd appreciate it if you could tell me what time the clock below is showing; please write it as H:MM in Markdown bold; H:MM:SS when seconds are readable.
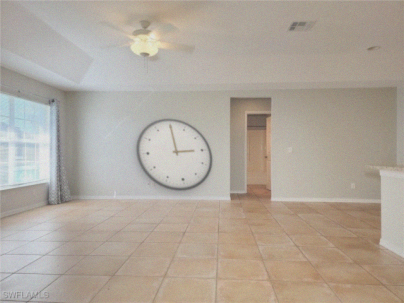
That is **3:00**
